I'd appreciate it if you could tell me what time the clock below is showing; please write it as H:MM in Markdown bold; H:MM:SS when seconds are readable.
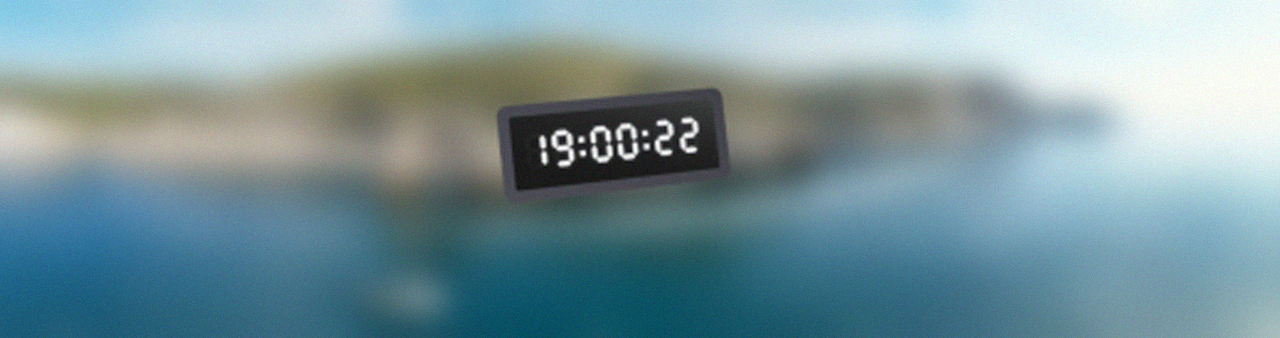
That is **19:00:22**
